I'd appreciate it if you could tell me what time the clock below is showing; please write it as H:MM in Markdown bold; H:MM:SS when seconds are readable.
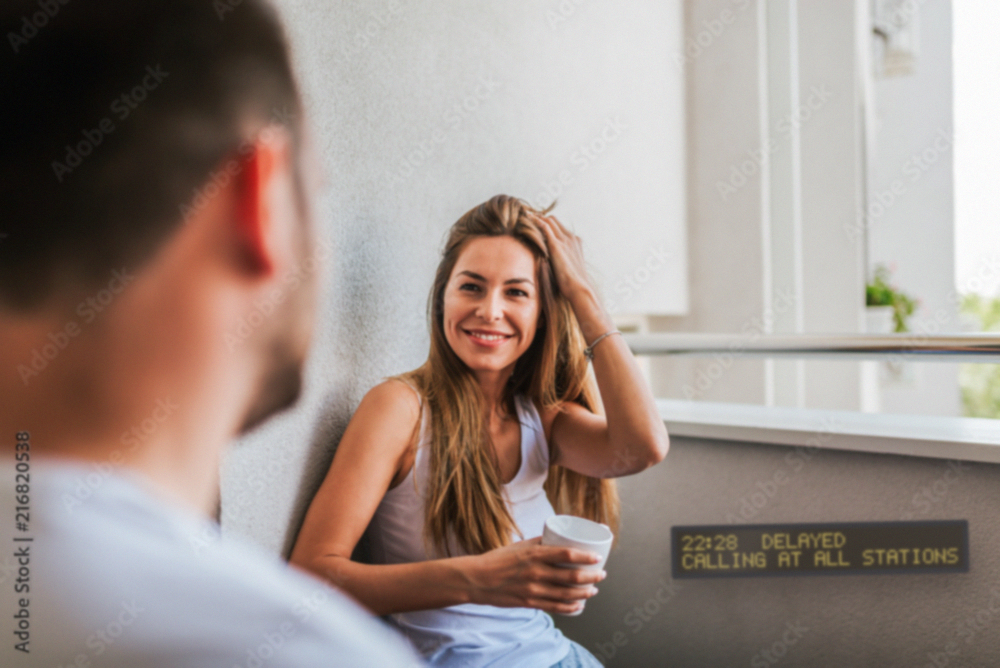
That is **22:28**
